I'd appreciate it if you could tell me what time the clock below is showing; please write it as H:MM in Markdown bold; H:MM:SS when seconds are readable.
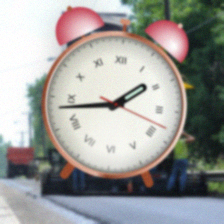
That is **1:43:18**
